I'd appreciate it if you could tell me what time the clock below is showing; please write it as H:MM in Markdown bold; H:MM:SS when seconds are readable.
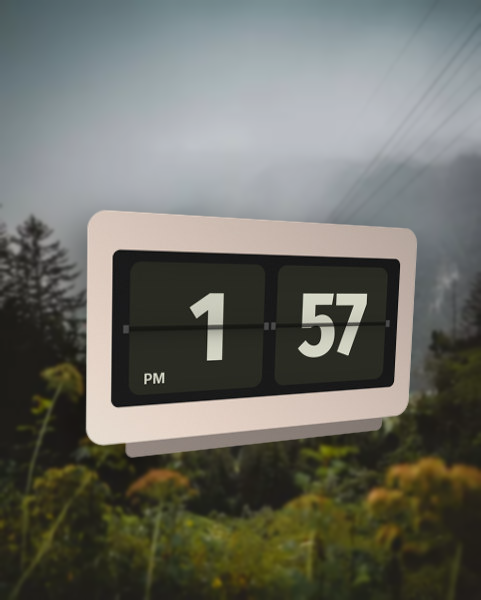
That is **1:57**
